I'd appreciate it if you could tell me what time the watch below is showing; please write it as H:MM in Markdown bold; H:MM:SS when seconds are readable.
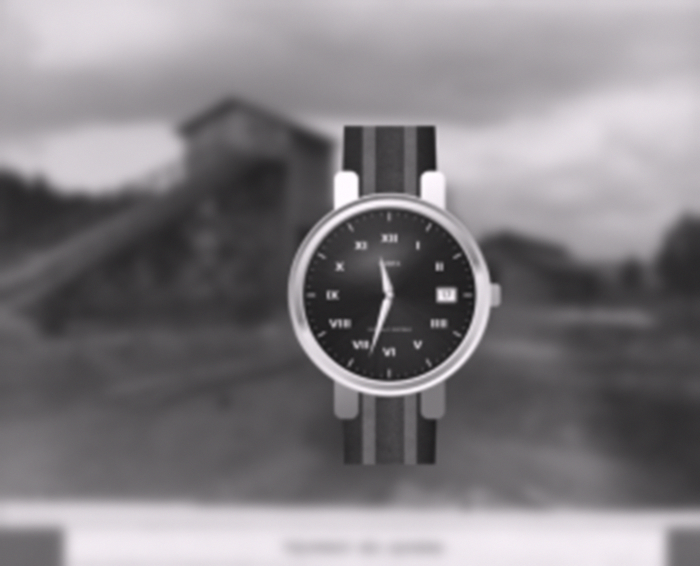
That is **11:33**
